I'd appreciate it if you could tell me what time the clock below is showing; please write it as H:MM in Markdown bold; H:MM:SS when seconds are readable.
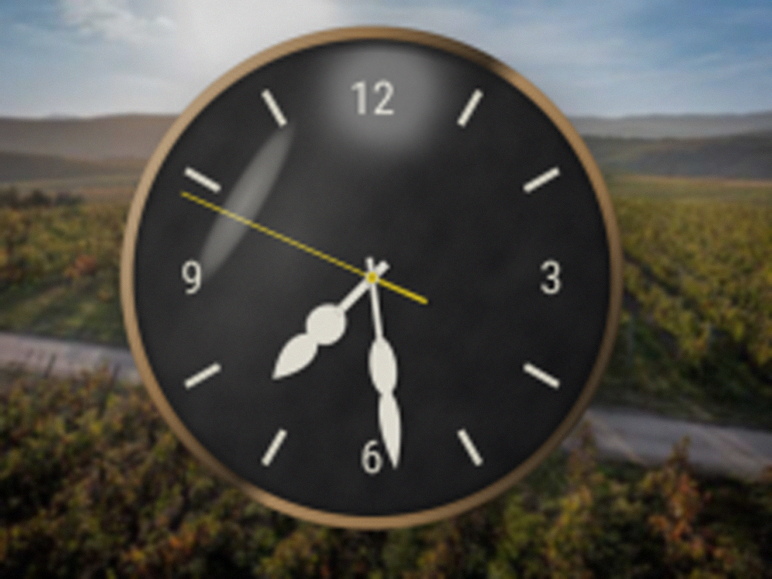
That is **7:28:49**
